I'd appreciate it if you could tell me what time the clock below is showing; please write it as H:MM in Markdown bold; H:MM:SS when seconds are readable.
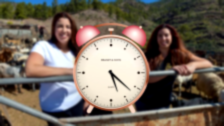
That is **5:22**
